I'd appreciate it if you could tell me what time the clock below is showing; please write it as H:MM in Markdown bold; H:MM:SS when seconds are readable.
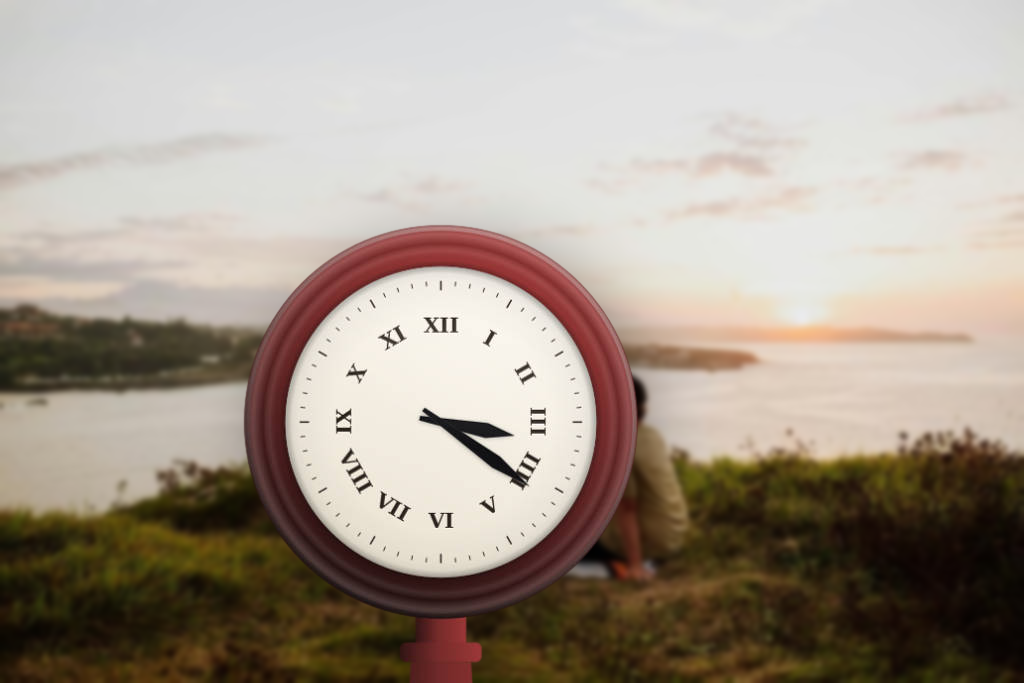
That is **3:21**
